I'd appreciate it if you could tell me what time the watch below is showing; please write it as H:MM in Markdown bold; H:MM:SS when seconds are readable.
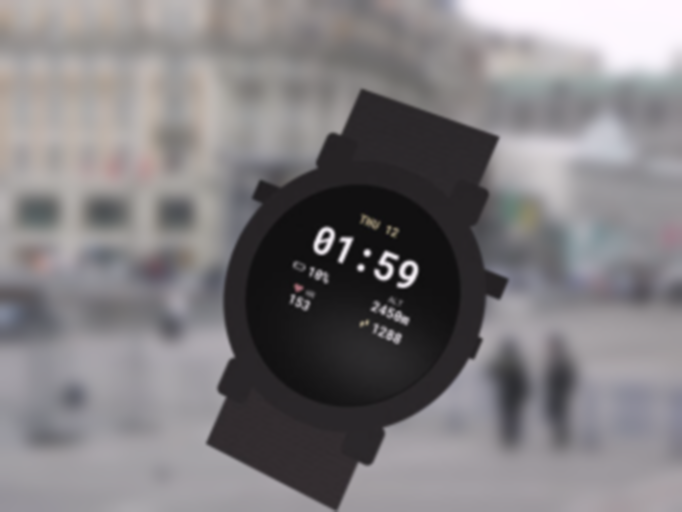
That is **1:59**
